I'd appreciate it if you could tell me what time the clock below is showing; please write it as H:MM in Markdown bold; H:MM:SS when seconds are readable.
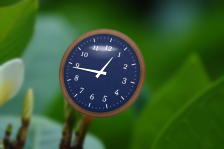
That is **12:44**
